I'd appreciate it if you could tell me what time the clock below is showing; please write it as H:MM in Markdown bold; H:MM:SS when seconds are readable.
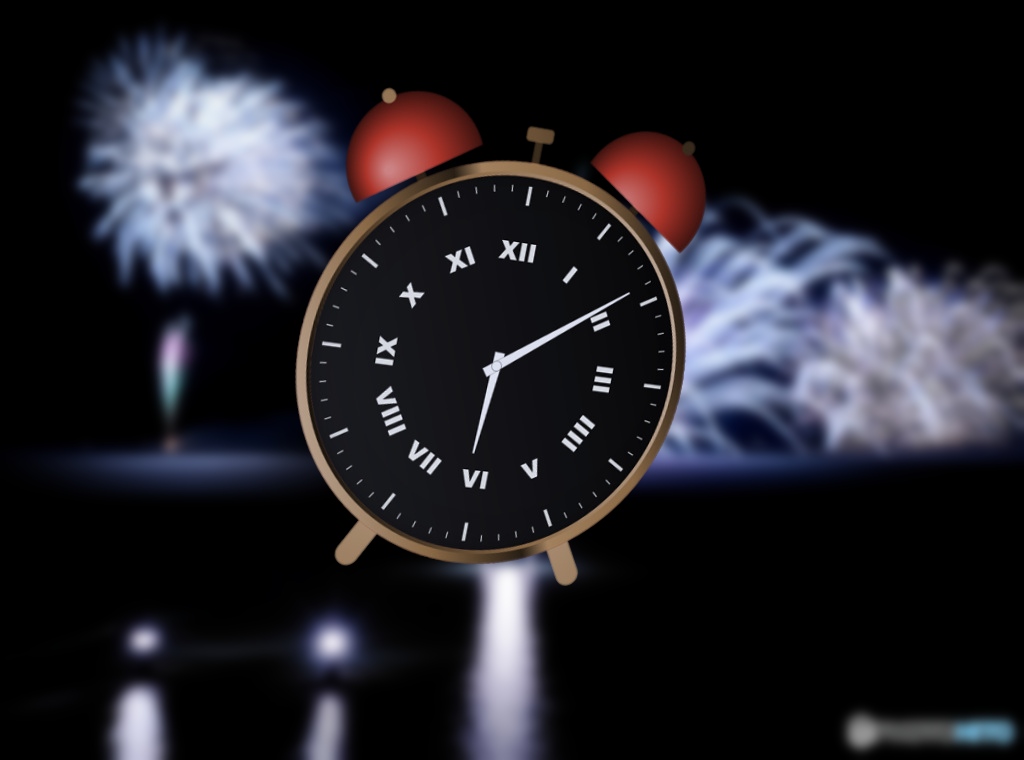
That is **6:09**
